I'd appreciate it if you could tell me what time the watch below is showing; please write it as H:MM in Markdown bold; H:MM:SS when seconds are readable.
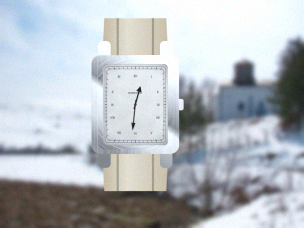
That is **12:31**
